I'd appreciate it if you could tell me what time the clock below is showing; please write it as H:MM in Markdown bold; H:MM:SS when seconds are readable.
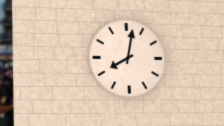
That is **8:02**
